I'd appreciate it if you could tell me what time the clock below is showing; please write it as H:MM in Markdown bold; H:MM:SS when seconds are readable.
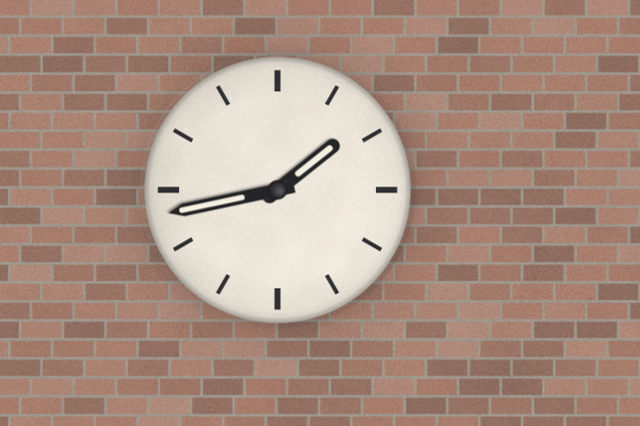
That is **1:43**
